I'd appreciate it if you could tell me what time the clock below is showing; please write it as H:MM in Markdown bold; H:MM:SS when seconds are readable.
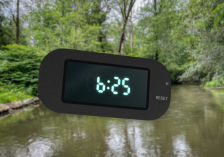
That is **6:25**
